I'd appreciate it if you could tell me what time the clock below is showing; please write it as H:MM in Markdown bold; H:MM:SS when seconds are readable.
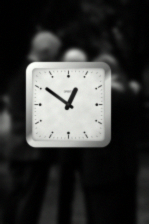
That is **12:51**
